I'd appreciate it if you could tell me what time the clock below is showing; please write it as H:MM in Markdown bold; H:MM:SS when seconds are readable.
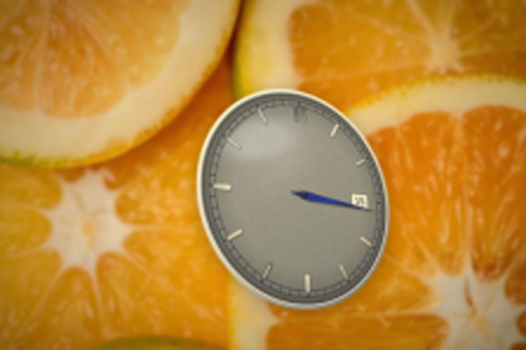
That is **3:16**
